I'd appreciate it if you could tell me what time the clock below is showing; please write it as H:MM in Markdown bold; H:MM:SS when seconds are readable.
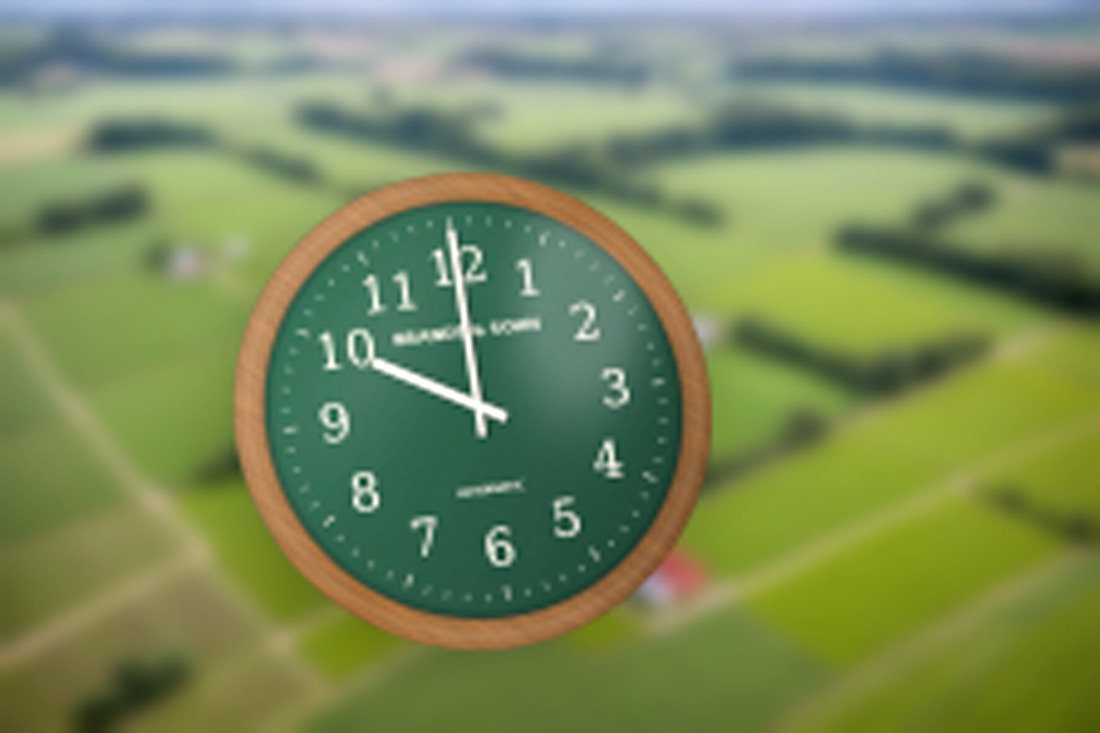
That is **10:00**
